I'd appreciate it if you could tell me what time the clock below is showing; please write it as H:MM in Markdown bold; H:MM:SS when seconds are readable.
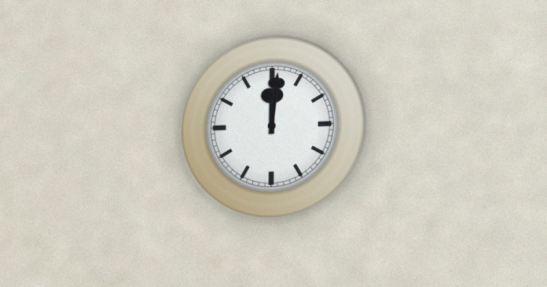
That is **12:01**
